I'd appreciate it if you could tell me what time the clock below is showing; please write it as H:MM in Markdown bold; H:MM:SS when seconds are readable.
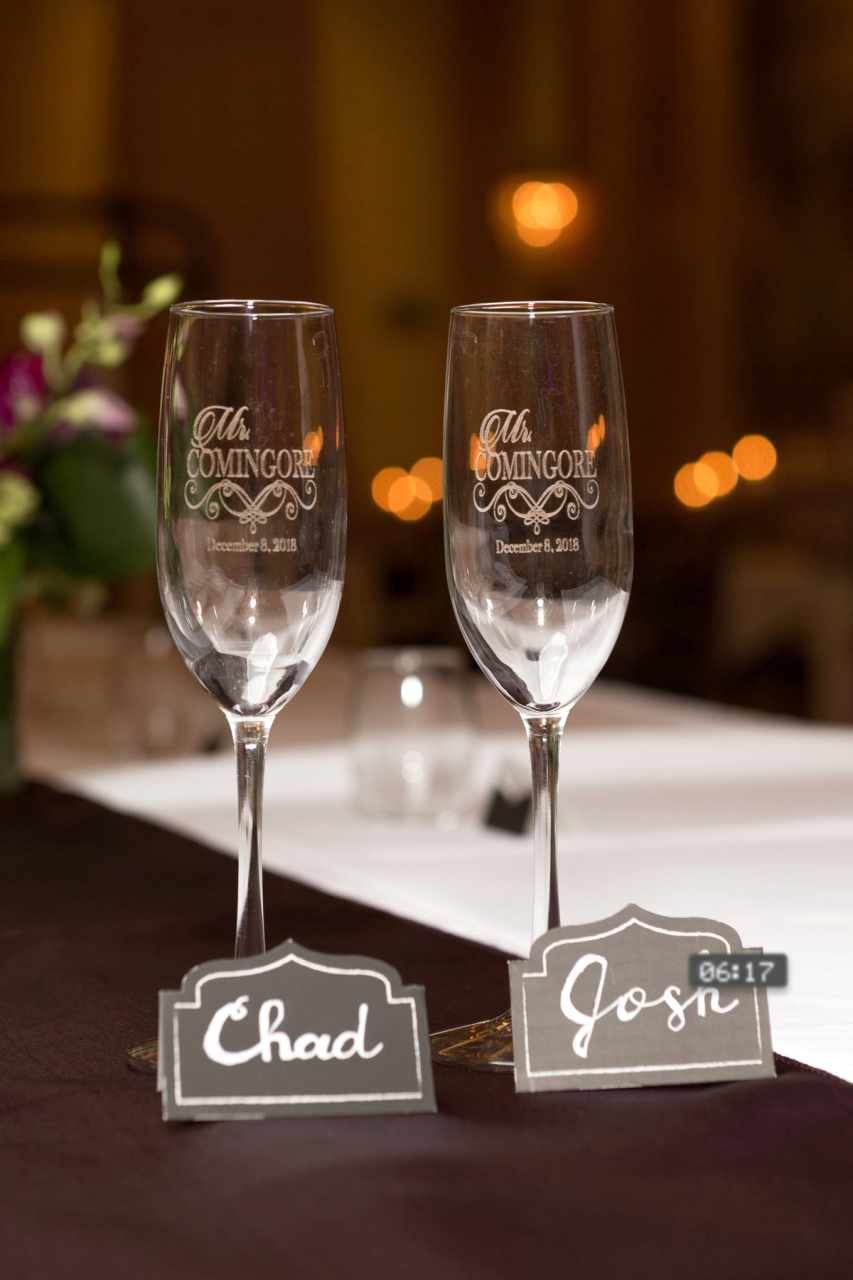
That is **6:17**
